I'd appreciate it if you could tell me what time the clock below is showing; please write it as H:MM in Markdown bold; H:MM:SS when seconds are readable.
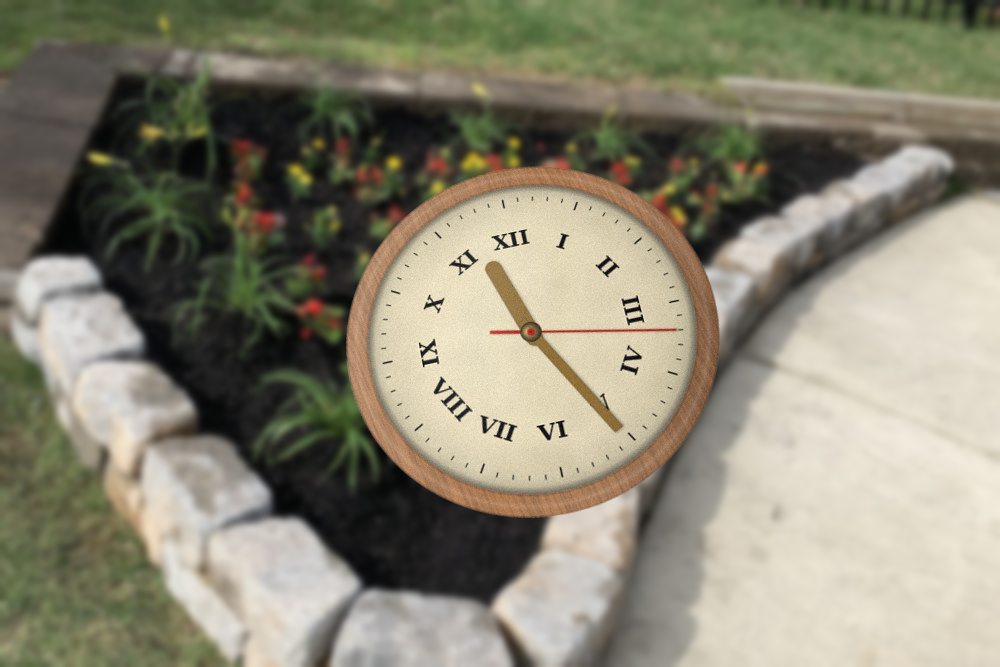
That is **11:25:17**
